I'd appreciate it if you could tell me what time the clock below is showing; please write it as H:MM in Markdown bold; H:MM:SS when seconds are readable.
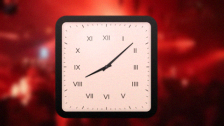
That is **8:08**
